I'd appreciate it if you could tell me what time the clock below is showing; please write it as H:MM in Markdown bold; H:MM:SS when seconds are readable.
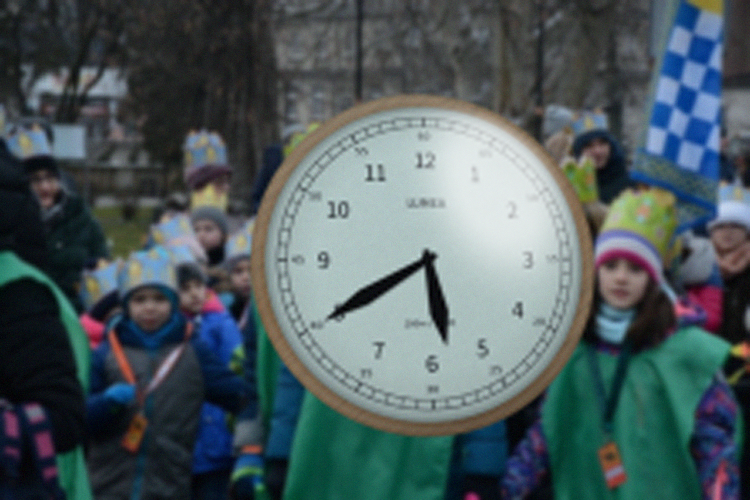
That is **5:40**
